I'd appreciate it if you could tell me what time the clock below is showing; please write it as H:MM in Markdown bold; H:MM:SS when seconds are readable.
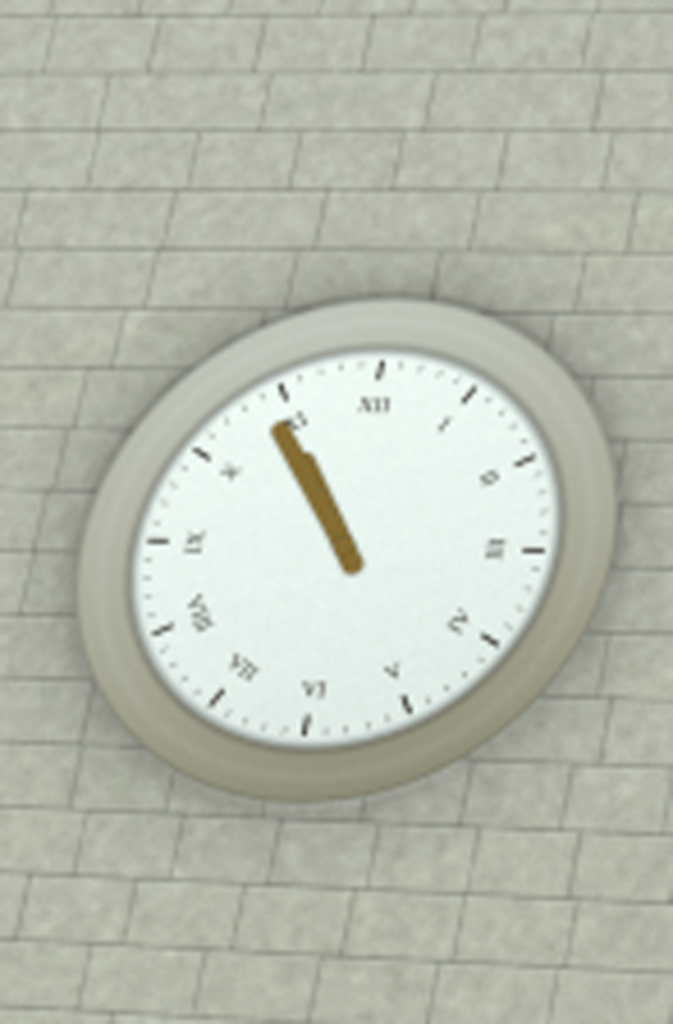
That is **10:54**
